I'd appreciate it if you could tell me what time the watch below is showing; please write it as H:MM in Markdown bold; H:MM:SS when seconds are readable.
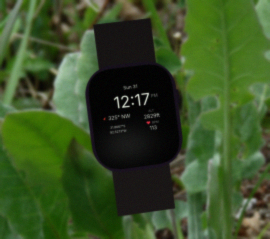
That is **12:17**
